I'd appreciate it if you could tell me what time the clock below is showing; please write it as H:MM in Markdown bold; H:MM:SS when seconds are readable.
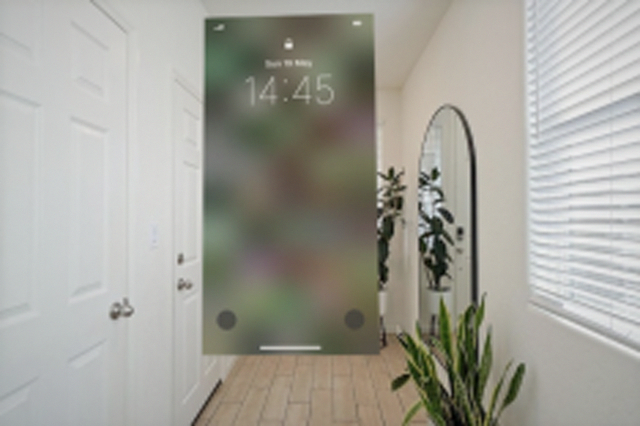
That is **14:45**
